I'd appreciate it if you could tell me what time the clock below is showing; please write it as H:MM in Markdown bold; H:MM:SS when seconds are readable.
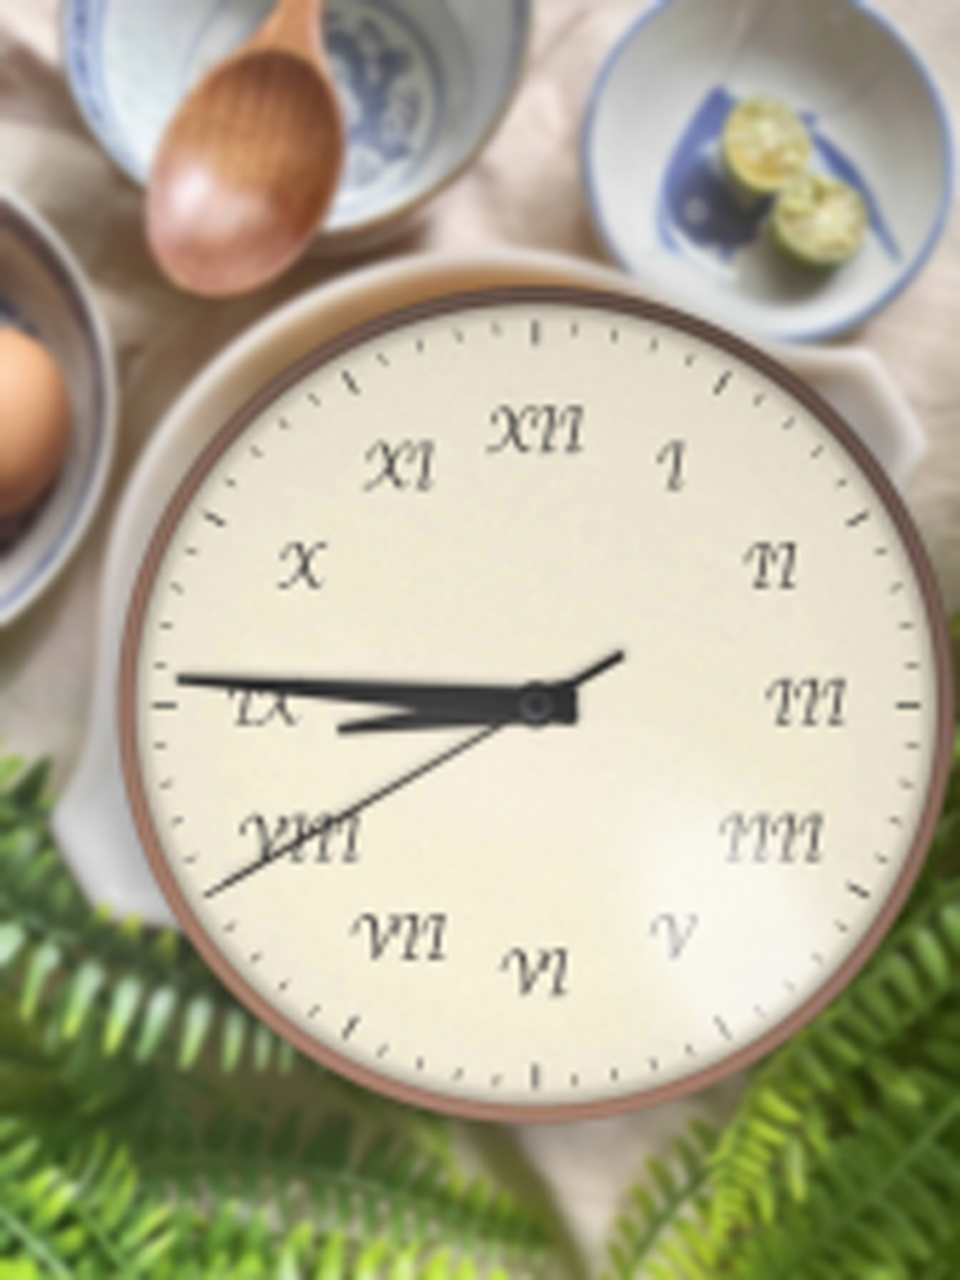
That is **8:45:40**
